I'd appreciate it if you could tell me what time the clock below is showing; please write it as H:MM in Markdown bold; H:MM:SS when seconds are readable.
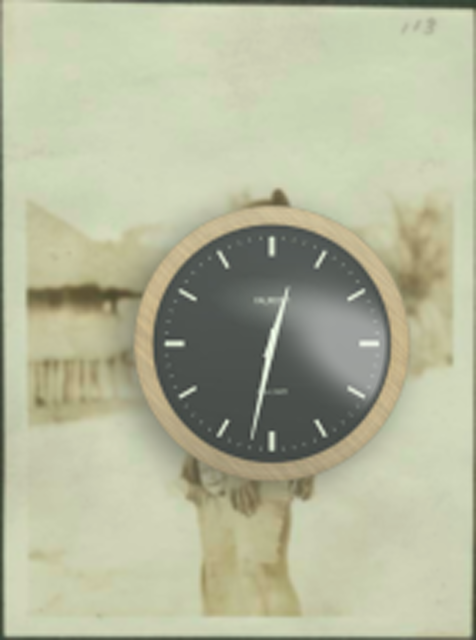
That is **12:32**
